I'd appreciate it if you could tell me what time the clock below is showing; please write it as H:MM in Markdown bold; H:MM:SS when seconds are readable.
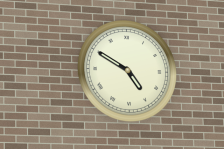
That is **4:50**
